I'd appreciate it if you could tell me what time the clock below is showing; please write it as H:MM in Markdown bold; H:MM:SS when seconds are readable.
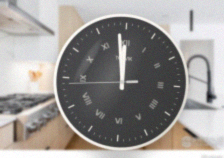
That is **11:58:44**
